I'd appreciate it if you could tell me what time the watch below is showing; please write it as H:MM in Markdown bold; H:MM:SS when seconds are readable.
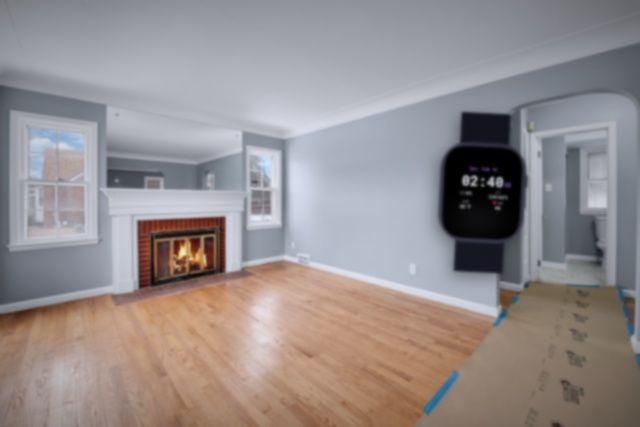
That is **2:40**
